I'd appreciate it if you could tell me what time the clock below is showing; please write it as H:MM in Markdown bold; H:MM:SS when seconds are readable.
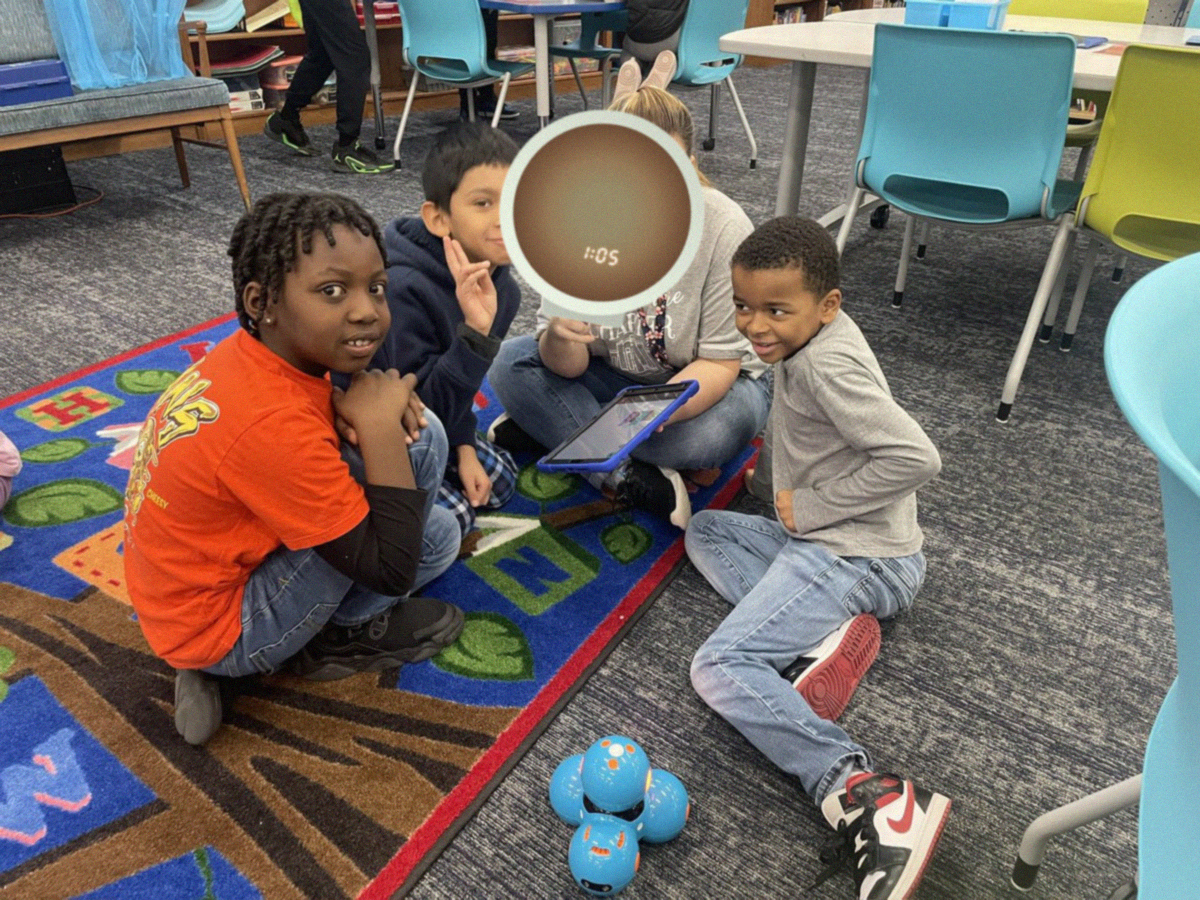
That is **1:05**
